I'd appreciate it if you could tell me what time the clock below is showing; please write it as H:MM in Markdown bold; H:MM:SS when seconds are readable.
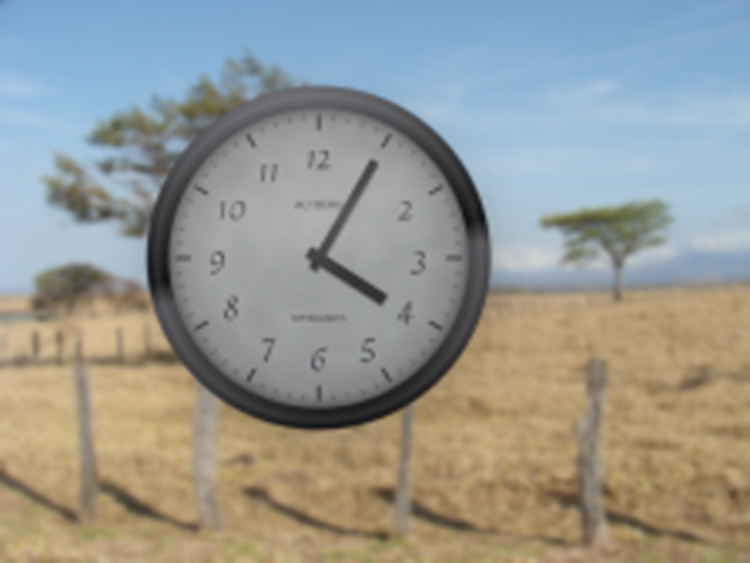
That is **4:05**
